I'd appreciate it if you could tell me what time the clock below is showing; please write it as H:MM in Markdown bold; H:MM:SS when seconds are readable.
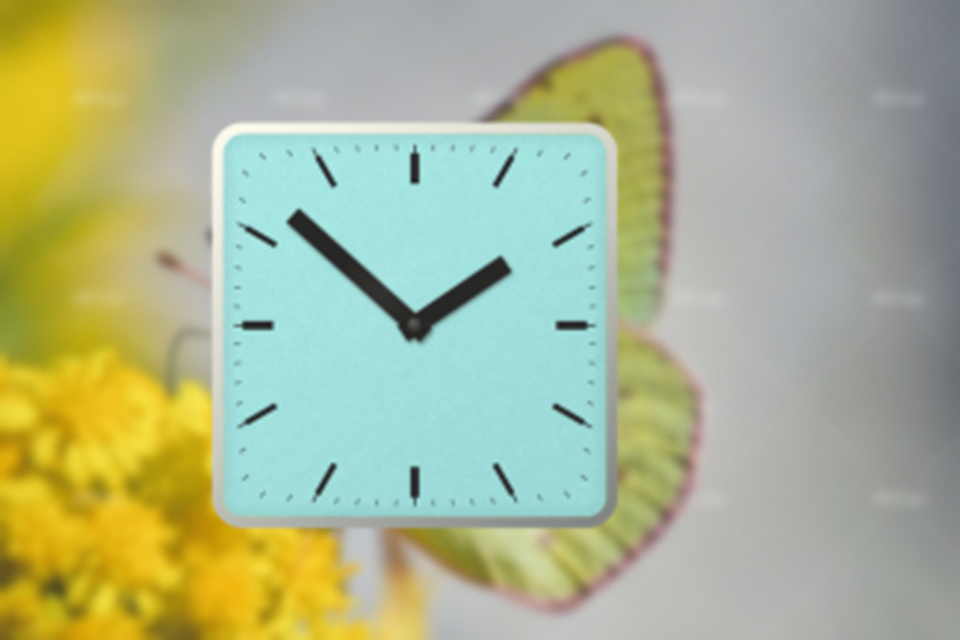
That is **1:52**
